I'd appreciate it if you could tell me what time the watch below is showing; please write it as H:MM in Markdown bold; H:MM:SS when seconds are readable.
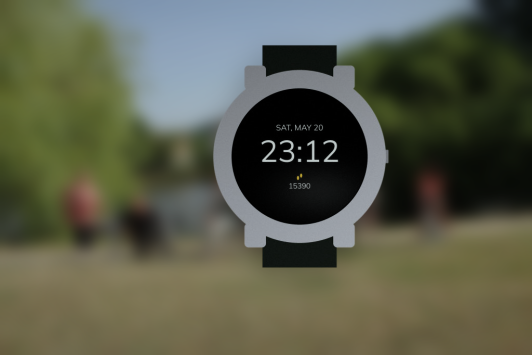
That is **23:12**
